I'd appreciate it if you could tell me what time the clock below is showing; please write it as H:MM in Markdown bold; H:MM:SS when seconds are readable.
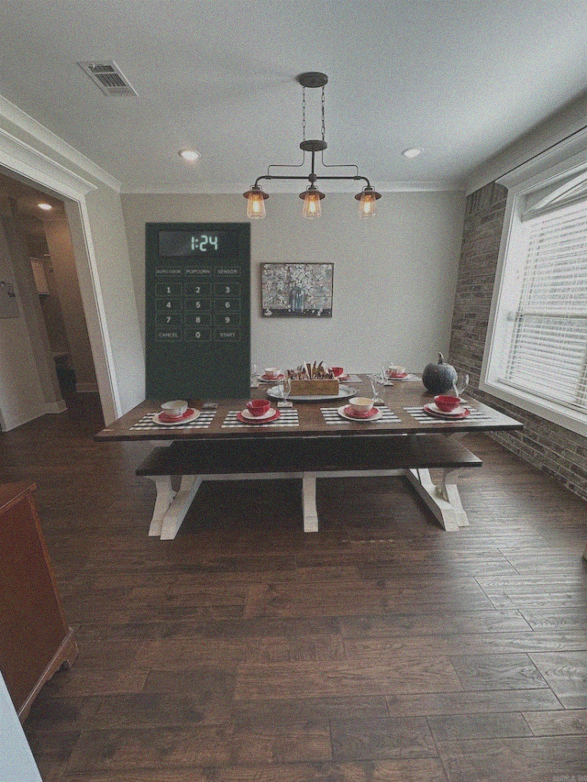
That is **1:24**
